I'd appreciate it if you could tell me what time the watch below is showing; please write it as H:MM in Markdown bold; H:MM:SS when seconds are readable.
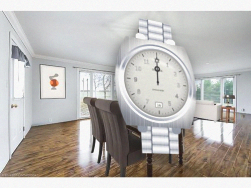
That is **12:00**
